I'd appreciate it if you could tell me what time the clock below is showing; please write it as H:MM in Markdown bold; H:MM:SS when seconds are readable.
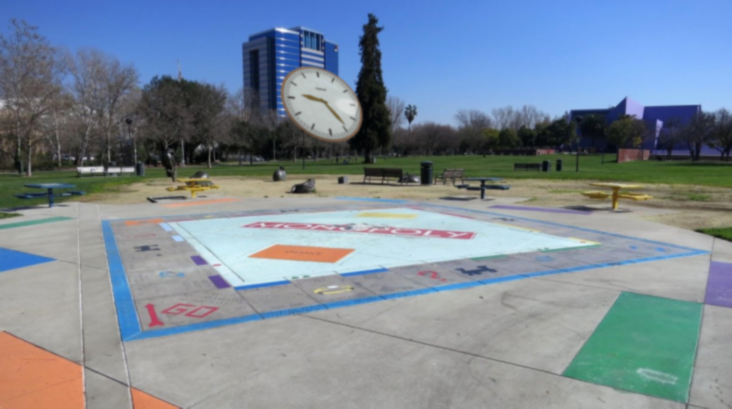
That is **9:24**
